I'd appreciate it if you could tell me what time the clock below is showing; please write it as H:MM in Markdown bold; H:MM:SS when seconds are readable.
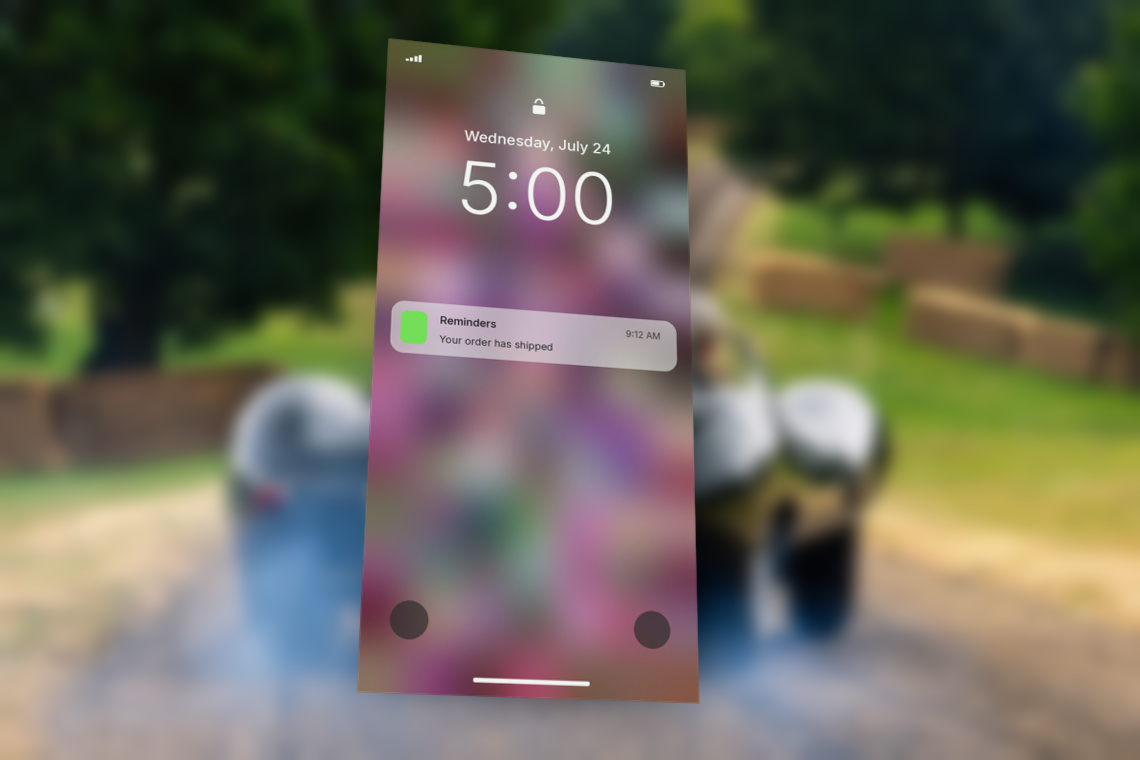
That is **5:00**
